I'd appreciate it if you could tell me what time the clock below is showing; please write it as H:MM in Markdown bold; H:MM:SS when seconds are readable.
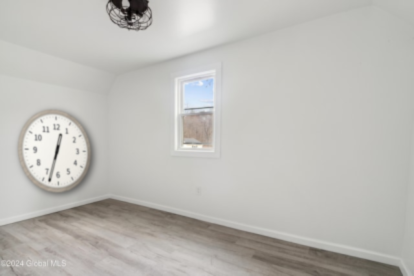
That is **12:33**
